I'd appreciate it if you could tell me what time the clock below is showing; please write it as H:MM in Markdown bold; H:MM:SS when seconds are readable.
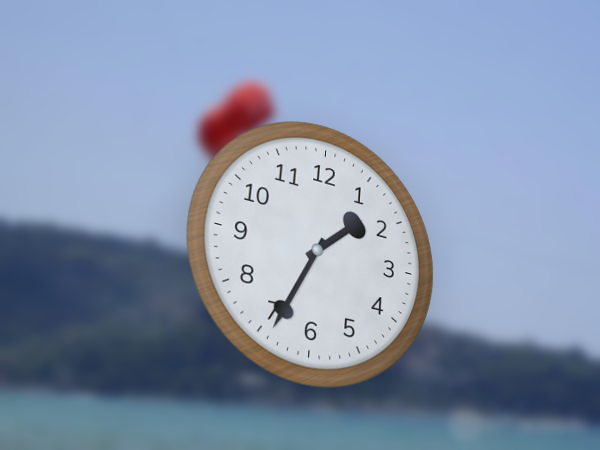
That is **1:34**
